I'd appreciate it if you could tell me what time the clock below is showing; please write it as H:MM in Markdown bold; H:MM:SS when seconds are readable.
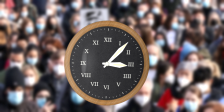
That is **3:07**
